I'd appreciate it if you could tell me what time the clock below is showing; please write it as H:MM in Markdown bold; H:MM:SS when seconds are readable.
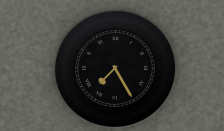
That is **7:25**
